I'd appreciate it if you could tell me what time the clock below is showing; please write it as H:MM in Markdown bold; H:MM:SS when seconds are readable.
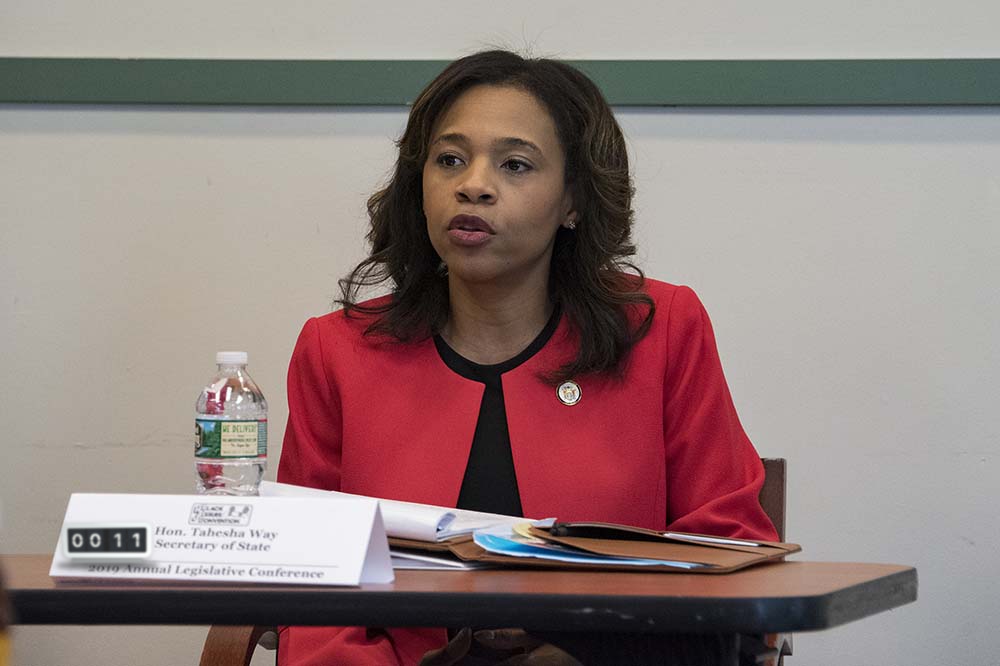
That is **0:11**
